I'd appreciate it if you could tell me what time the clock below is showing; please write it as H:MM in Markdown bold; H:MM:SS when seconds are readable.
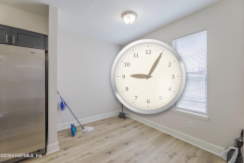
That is **9:05**
